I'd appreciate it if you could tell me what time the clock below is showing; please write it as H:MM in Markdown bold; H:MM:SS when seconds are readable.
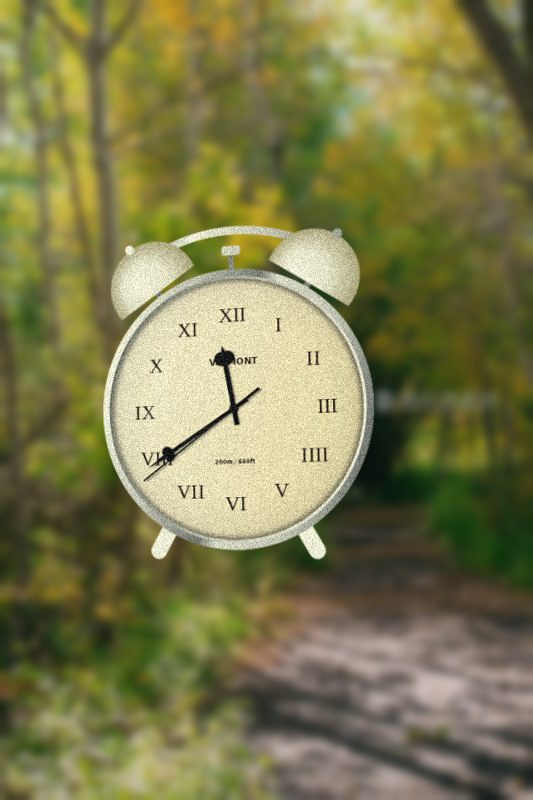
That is **11:39:39**
